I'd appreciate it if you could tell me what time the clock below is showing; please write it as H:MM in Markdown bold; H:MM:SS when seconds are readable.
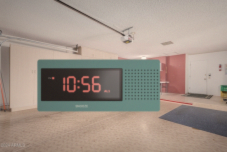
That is **10:56**
